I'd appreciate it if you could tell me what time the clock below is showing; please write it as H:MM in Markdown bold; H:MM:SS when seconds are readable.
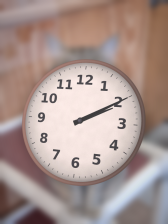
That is **2:10**
